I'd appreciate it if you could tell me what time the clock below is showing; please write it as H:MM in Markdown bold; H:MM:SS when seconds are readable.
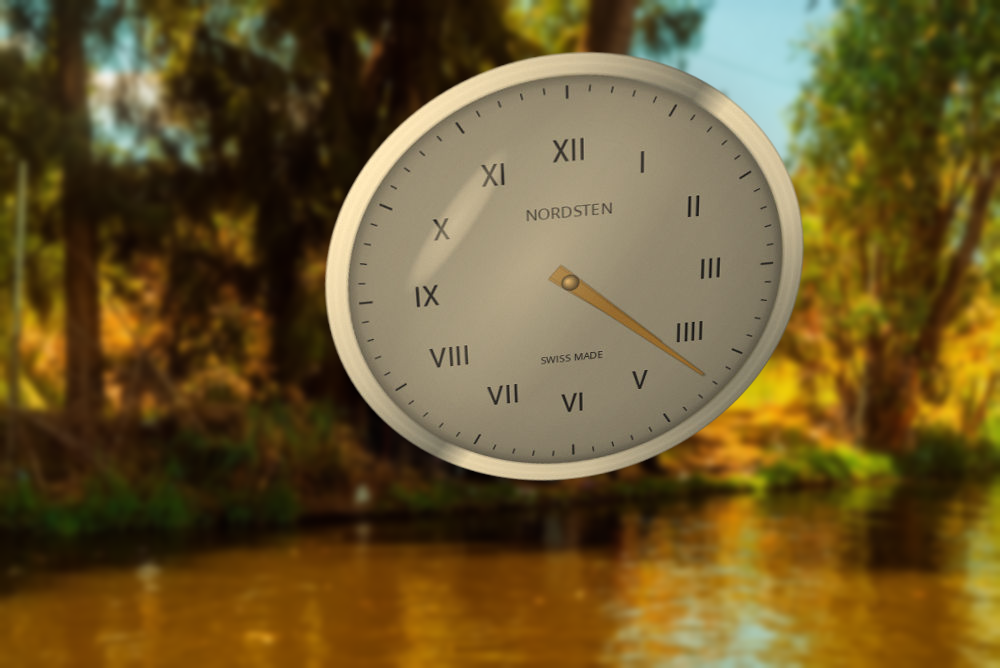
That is **4:22**
